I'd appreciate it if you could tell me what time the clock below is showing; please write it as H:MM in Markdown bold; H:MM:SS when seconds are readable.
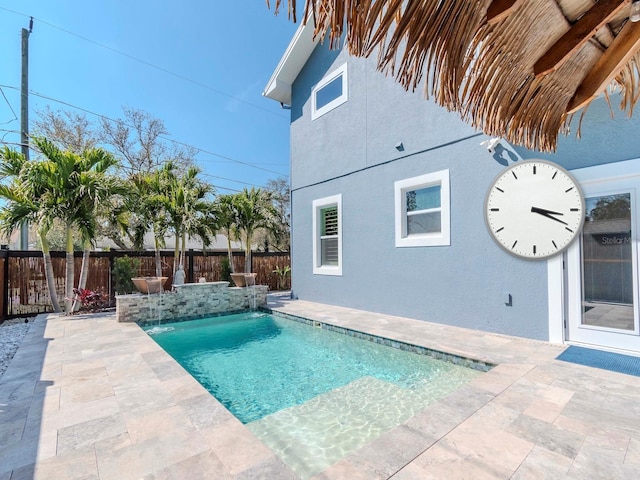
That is **3:19**
